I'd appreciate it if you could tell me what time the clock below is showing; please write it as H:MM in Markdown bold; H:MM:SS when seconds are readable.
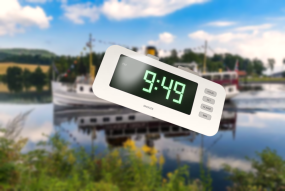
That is **9:49**
